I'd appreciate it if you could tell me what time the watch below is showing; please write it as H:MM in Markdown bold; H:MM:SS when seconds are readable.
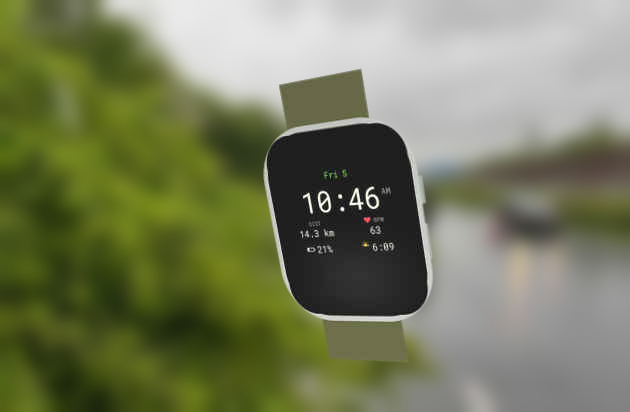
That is **10:46**
